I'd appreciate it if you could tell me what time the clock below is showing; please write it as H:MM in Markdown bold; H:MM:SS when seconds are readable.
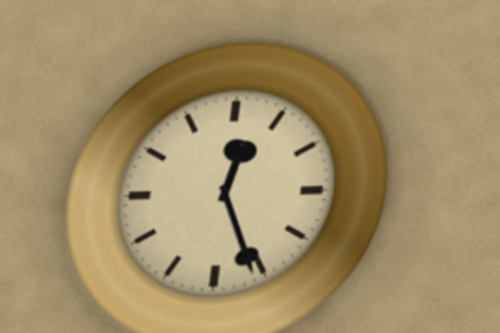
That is **12:26**
